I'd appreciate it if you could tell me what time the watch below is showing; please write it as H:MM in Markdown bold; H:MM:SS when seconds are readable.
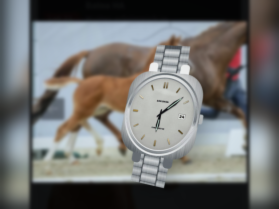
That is **6:08**
